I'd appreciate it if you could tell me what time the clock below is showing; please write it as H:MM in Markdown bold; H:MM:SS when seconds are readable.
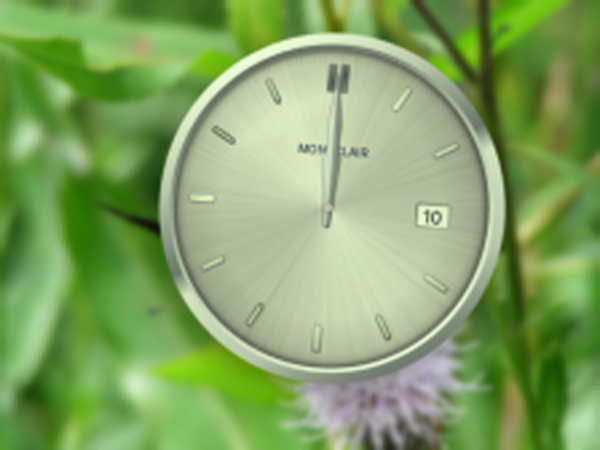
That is **12:00**
